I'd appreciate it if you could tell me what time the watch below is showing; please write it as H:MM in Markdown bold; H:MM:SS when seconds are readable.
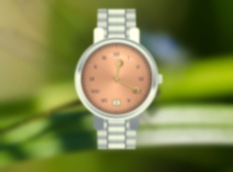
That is **12:20**
